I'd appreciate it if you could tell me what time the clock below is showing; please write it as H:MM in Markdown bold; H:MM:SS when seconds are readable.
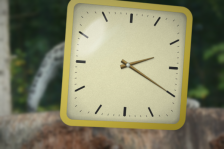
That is **2:20**
